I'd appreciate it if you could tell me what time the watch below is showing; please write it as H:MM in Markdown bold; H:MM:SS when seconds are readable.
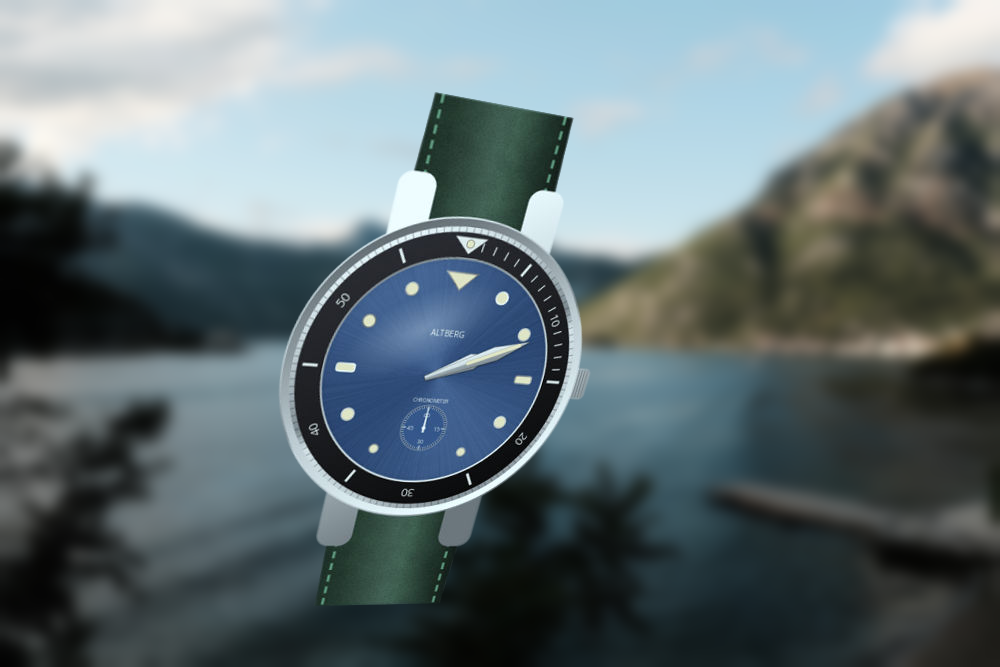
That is **2:11**
